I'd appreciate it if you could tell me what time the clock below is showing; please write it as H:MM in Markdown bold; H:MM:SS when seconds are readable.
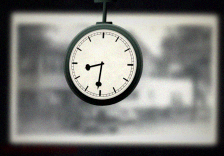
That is **8:31**
